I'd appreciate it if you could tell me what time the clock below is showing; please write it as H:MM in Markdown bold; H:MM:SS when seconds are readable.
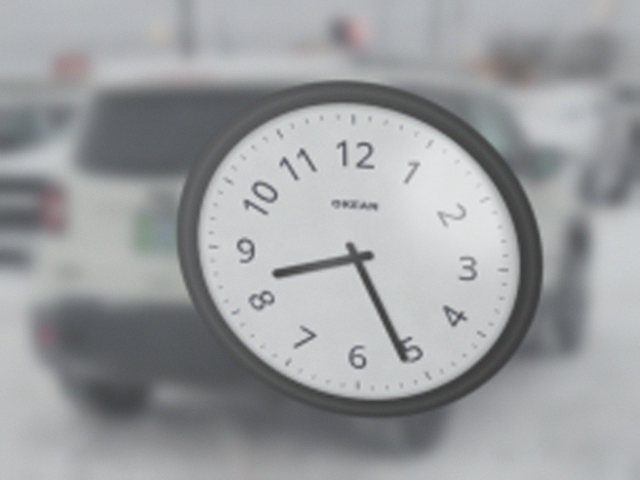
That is **8:26**
